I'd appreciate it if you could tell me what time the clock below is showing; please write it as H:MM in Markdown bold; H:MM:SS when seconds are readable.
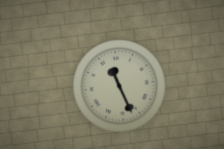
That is **11:27**
